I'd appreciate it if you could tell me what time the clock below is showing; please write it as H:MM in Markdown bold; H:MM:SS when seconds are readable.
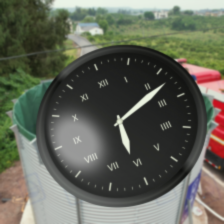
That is **6:12**
